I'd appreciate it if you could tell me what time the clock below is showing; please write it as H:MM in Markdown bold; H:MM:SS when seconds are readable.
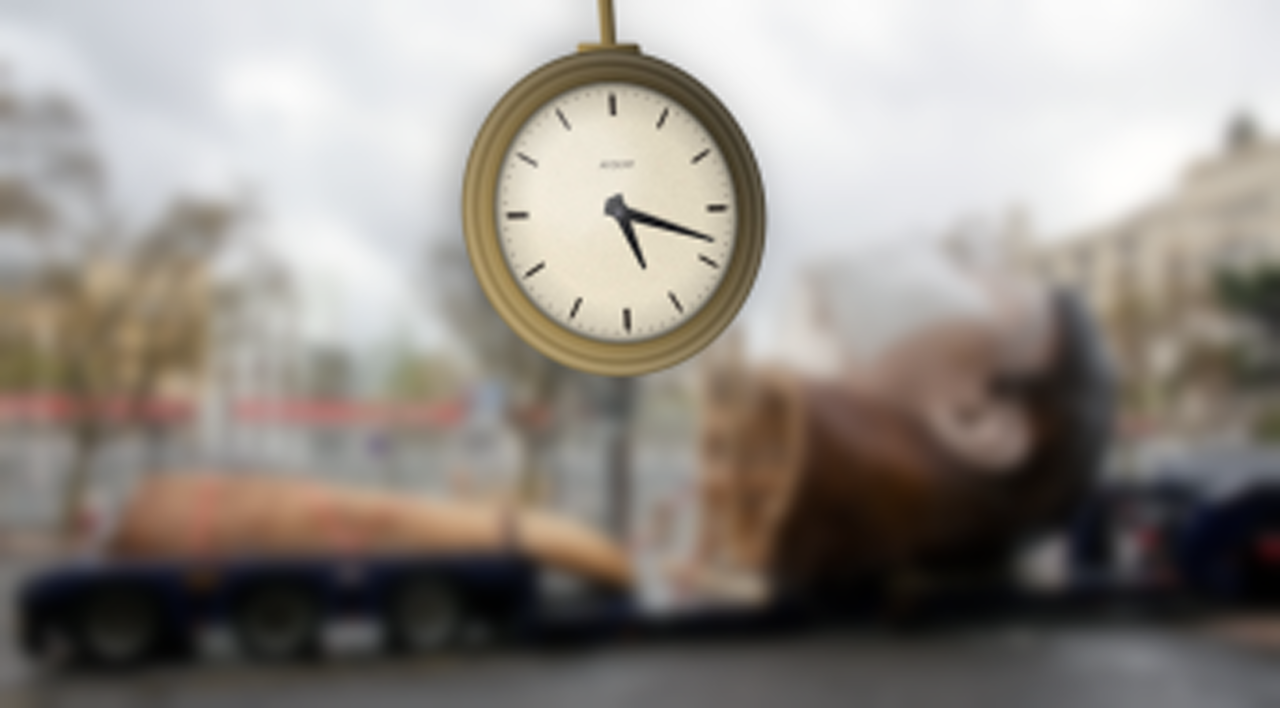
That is **5:18**
